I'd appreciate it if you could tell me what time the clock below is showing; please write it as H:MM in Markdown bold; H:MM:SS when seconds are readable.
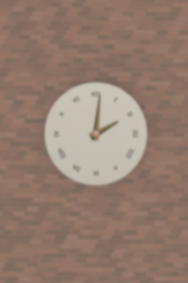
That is **2:01**
